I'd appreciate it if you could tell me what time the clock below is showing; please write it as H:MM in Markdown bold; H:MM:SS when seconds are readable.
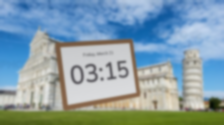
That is **3:15**
